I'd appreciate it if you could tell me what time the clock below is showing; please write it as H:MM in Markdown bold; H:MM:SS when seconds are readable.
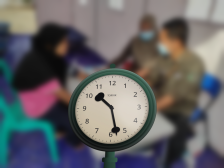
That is **10:28**
